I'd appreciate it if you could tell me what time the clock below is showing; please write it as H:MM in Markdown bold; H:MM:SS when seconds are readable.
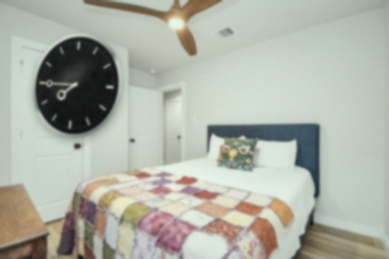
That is **7:45**
